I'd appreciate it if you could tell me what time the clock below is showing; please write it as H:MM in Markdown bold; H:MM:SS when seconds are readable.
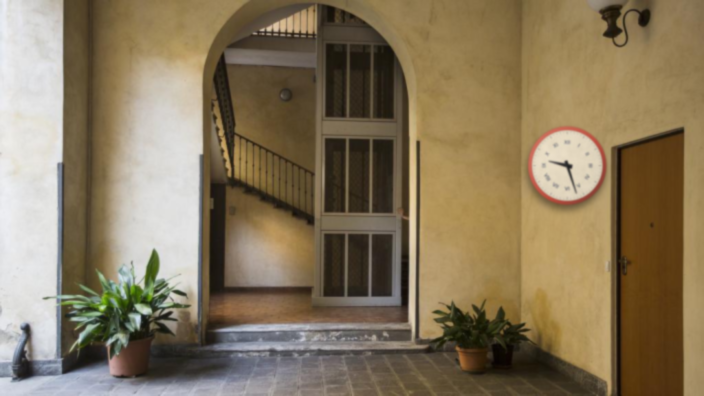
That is **9:27**
